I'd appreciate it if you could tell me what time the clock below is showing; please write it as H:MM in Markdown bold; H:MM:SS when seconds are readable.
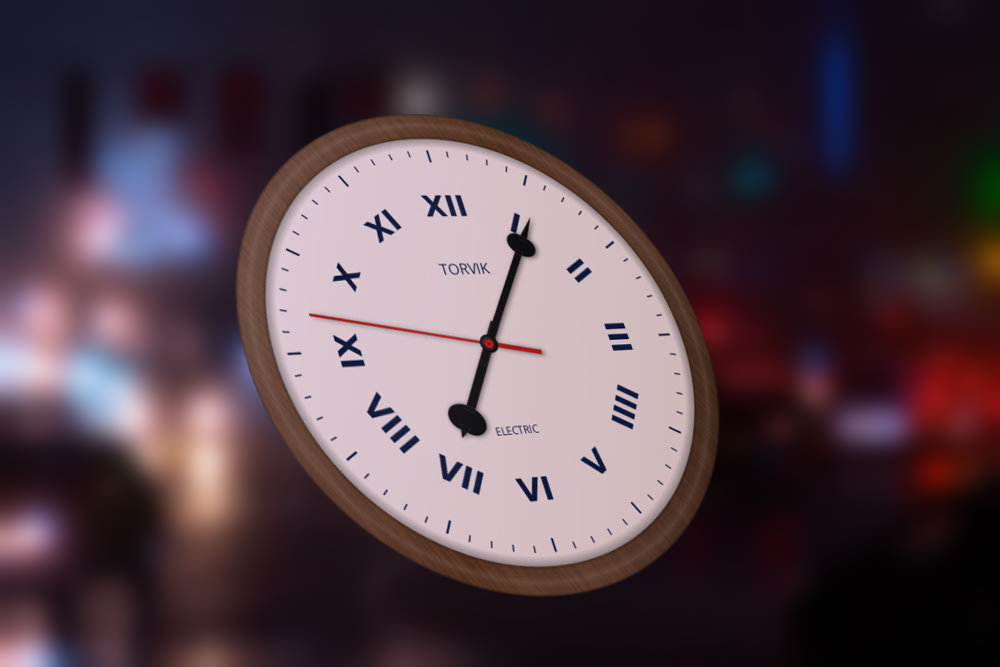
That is **7:05:47**
